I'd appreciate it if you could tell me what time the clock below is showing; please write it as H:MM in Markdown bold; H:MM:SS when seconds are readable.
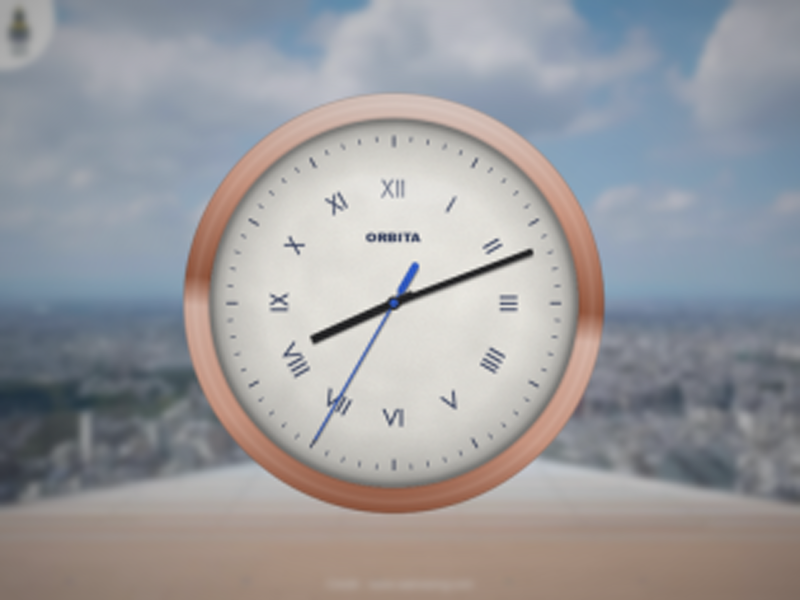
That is **8:11:35**
